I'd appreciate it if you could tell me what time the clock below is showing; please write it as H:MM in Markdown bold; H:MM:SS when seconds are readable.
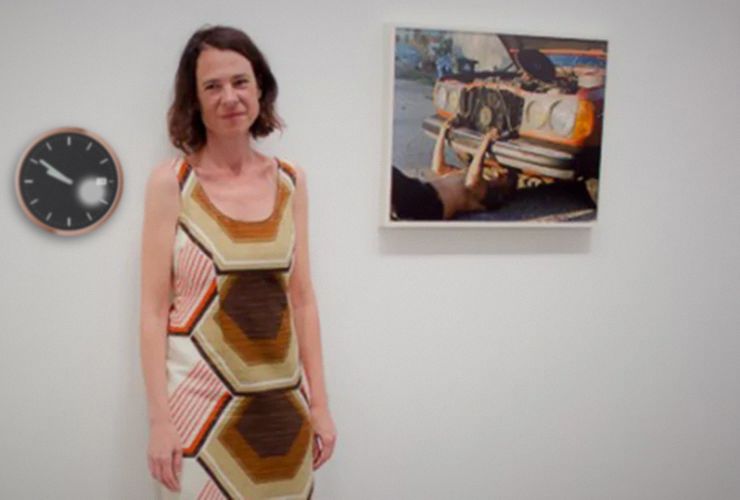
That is **9:51**
